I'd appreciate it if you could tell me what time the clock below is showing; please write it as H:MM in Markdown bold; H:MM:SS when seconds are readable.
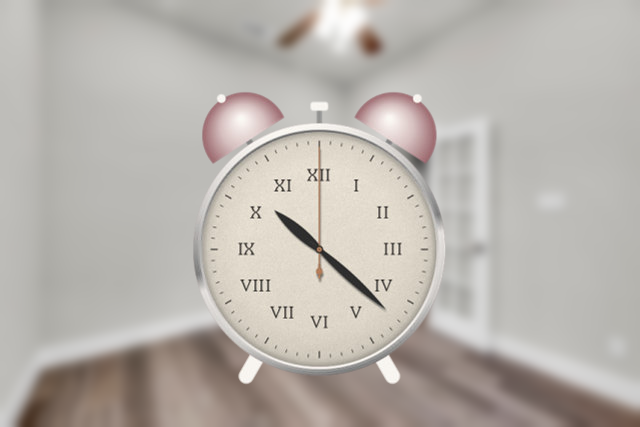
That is **10:22:00**
